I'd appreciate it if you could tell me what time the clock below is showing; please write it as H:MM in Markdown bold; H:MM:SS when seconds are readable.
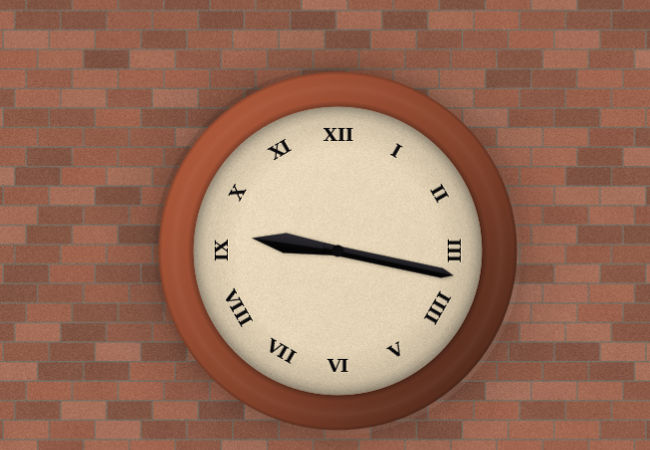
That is **9:17**
